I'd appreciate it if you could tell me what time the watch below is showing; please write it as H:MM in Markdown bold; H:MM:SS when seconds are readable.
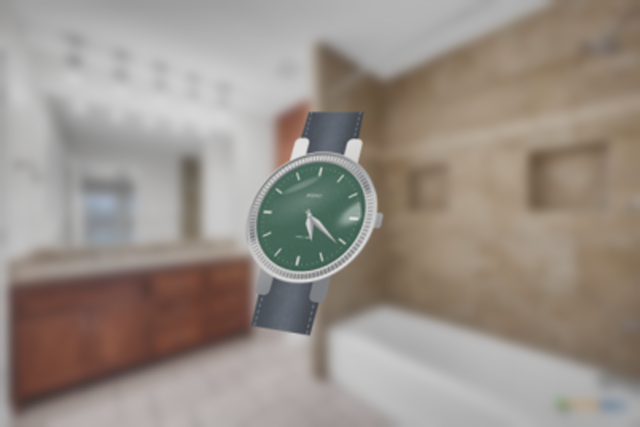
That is **5:21**
